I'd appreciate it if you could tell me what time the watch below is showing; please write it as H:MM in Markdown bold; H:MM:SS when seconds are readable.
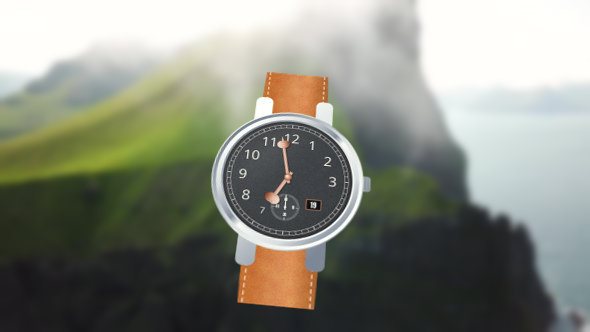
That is **6:58**
